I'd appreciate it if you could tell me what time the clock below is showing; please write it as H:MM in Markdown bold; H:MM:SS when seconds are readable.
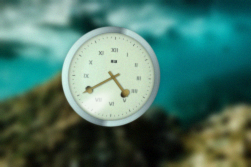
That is **4:40**
